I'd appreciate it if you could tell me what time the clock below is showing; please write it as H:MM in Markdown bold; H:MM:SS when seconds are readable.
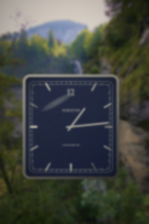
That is **1:14**
